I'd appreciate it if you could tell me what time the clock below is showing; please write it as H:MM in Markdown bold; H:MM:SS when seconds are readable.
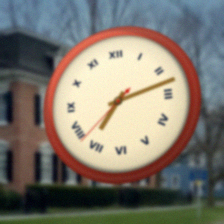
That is **7:12:38**
